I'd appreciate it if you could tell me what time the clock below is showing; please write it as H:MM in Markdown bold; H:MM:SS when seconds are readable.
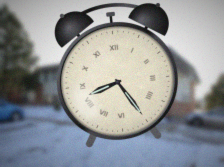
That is **8:25**
